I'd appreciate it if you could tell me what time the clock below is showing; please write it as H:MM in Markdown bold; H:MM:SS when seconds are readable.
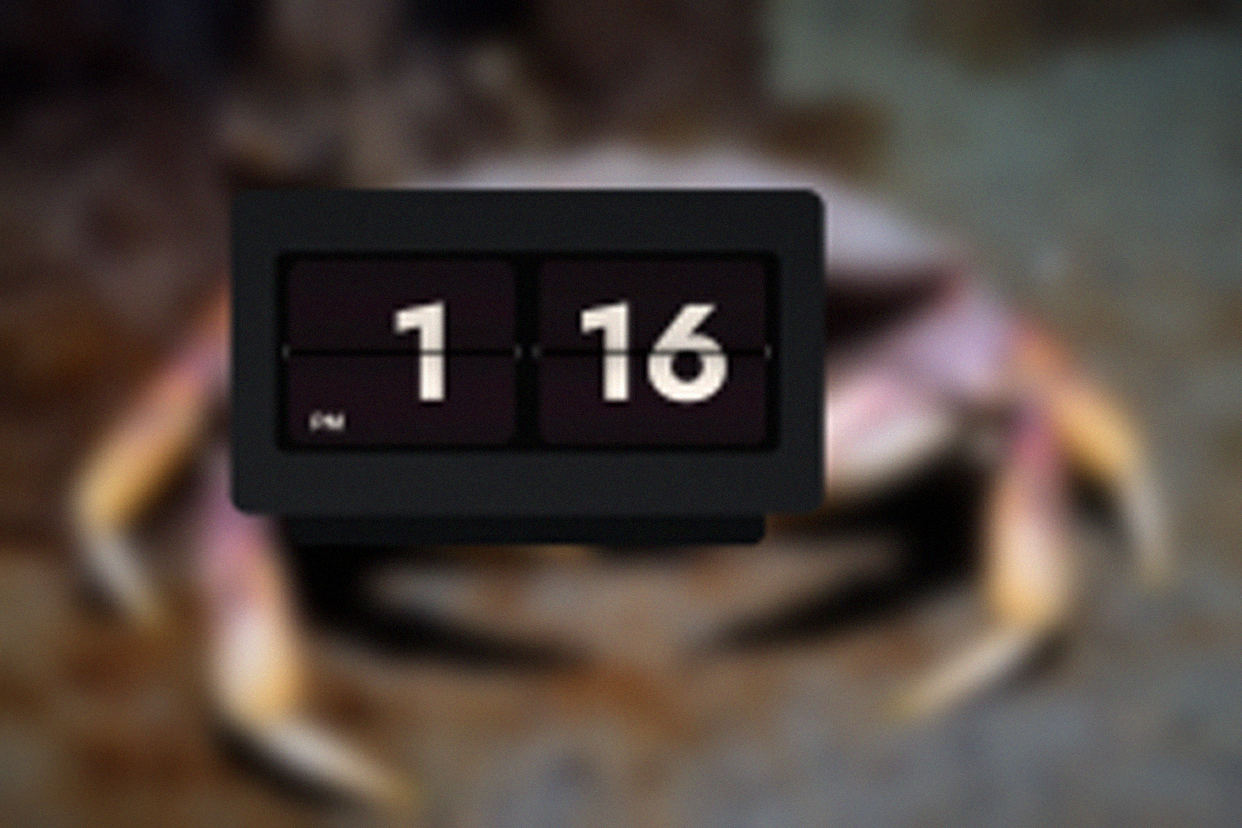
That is **1:16**
